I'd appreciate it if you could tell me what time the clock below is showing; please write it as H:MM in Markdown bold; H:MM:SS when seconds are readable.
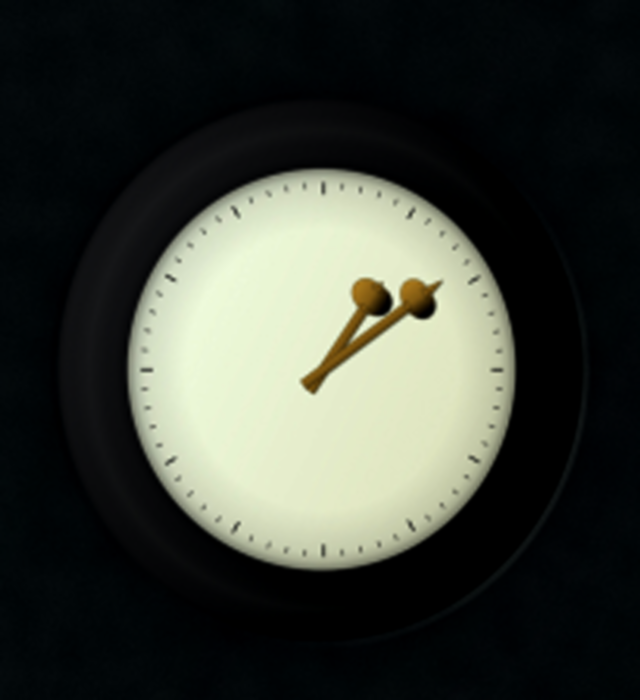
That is **1:09**
